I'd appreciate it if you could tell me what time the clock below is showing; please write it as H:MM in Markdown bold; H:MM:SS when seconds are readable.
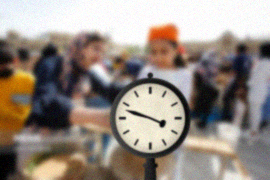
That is **3:48**
